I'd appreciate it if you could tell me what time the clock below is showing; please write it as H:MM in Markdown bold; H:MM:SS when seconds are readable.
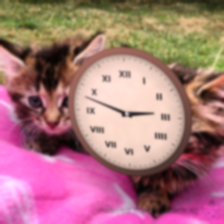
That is **2:48**
